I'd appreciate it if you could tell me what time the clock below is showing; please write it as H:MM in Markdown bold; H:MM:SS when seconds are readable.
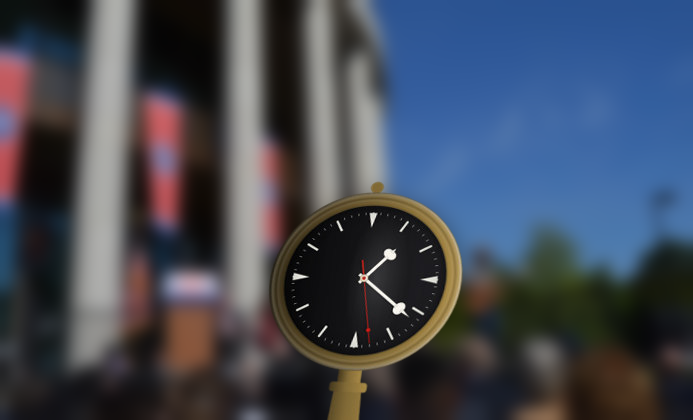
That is **1:21:28**
